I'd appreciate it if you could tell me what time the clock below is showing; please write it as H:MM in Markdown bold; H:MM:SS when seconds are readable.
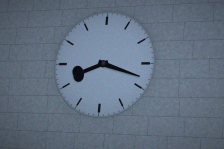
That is **8:18**
